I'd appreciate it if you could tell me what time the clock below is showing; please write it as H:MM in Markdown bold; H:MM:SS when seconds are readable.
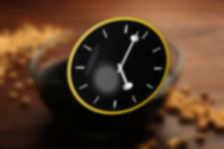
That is **5:03**
